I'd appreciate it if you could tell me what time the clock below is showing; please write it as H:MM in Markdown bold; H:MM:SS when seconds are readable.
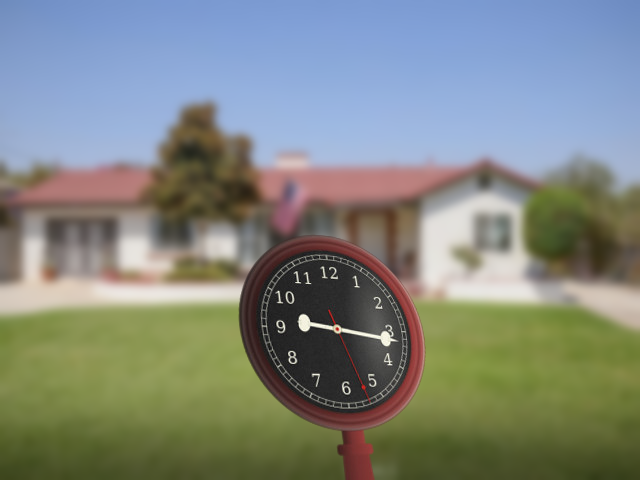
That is **9:16:27**
